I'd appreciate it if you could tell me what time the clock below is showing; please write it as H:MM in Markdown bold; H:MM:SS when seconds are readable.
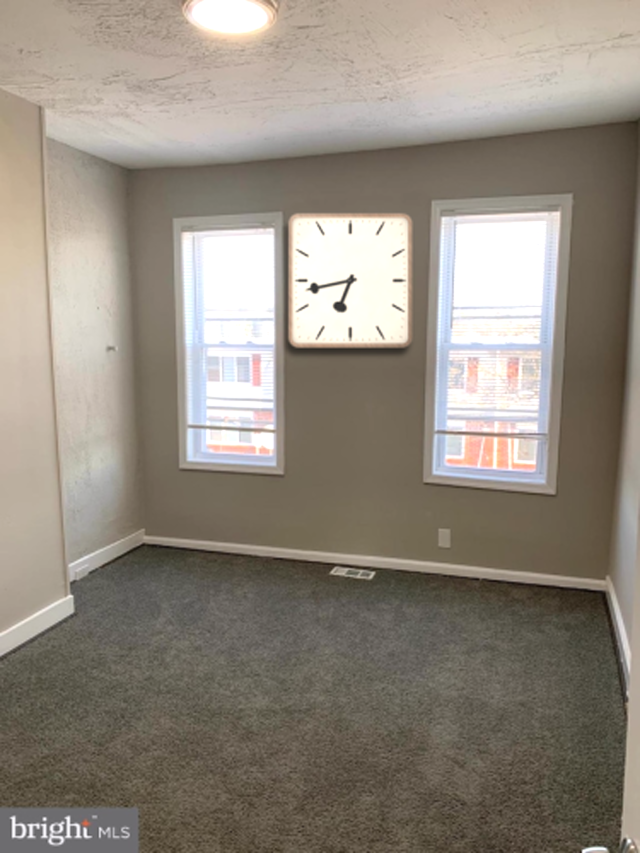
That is **6:43**
